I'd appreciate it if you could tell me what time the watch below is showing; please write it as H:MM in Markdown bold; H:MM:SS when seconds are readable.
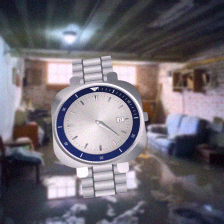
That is **4:22**
